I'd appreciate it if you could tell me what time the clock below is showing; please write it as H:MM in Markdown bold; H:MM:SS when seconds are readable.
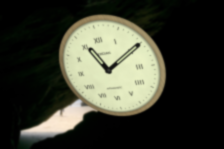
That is **11:10**
